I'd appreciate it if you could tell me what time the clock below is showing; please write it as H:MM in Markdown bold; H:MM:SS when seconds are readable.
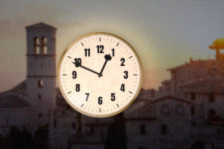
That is **12:49**
